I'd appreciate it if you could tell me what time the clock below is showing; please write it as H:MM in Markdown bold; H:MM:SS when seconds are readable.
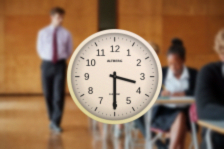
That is **3:30**
